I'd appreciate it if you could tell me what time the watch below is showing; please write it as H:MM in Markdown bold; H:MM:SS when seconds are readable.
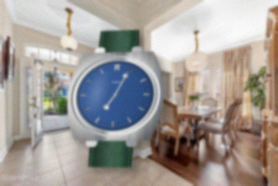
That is **7:04**
